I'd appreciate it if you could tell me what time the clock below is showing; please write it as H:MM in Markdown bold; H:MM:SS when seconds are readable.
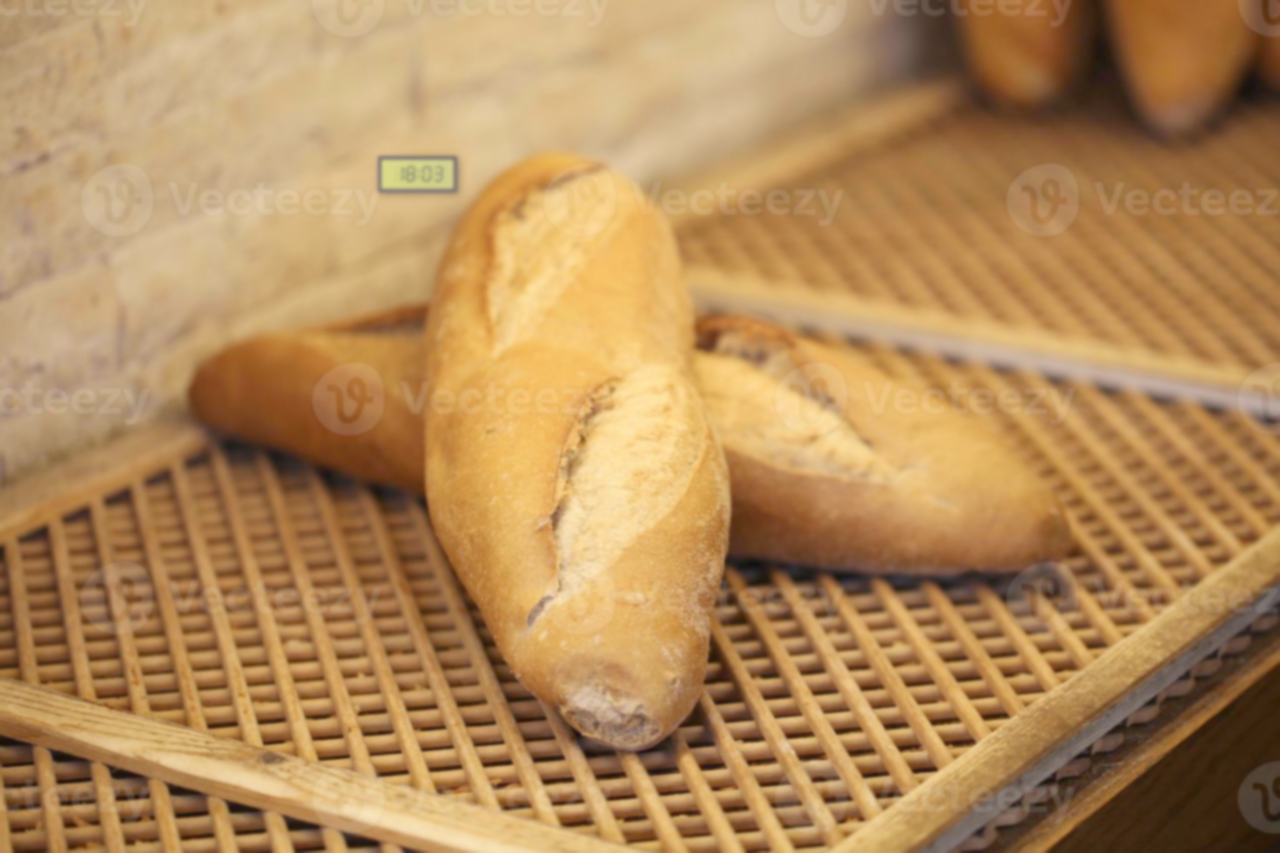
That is **18:03**
